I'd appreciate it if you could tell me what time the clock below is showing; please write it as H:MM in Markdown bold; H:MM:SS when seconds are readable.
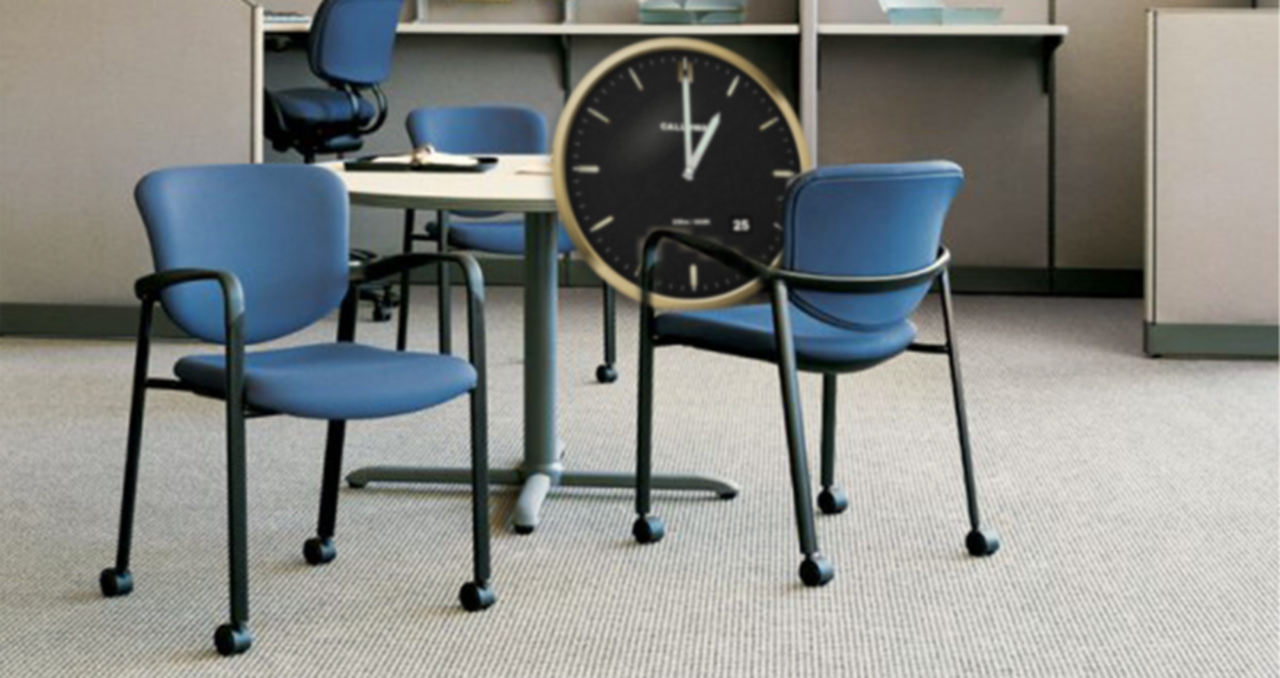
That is **1:00**
